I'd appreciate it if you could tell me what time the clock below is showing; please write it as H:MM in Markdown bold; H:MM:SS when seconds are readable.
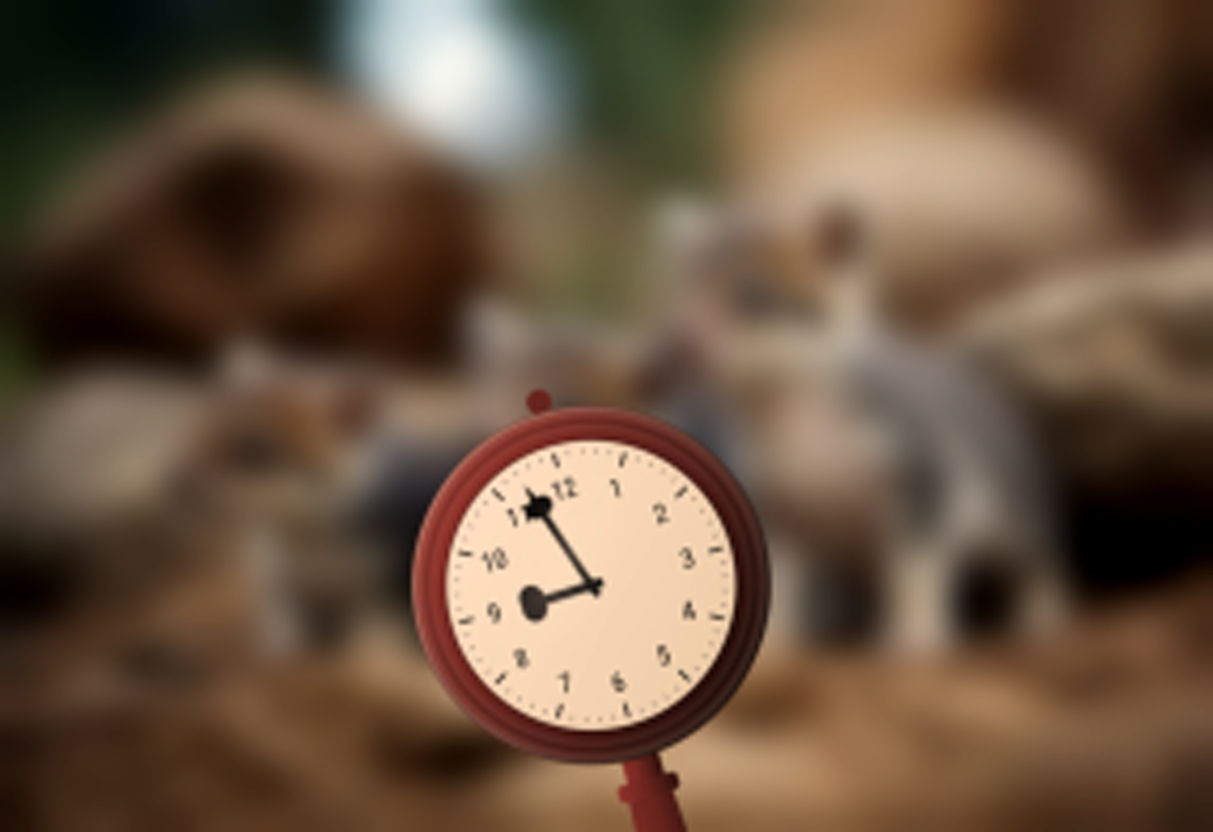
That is **8:57**
